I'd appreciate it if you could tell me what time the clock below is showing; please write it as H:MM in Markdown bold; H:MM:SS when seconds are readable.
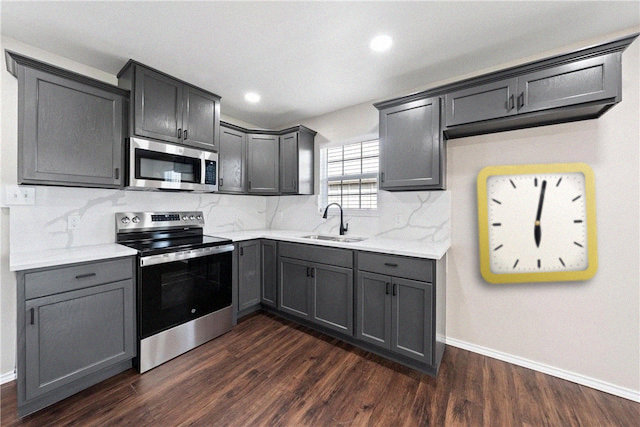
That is **6:02**
